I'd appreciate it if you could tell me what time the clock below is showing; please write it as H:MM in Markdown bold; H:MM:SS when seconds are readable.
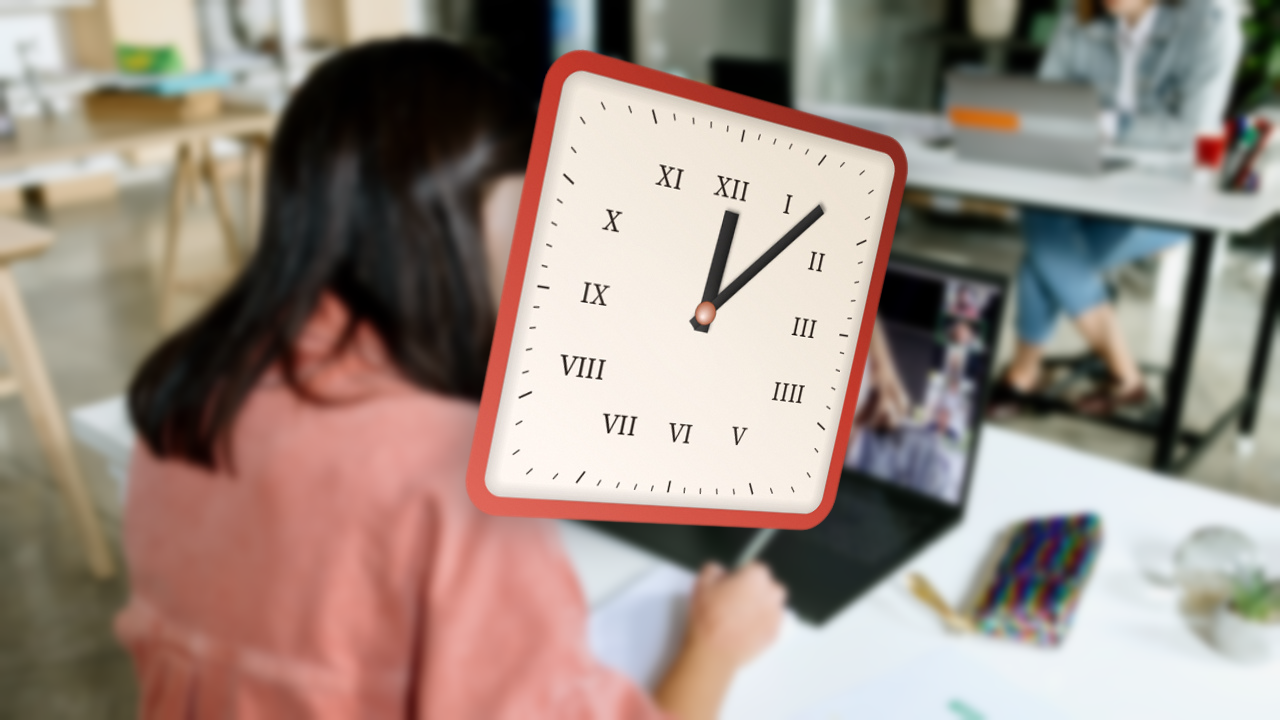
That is **12:07**
